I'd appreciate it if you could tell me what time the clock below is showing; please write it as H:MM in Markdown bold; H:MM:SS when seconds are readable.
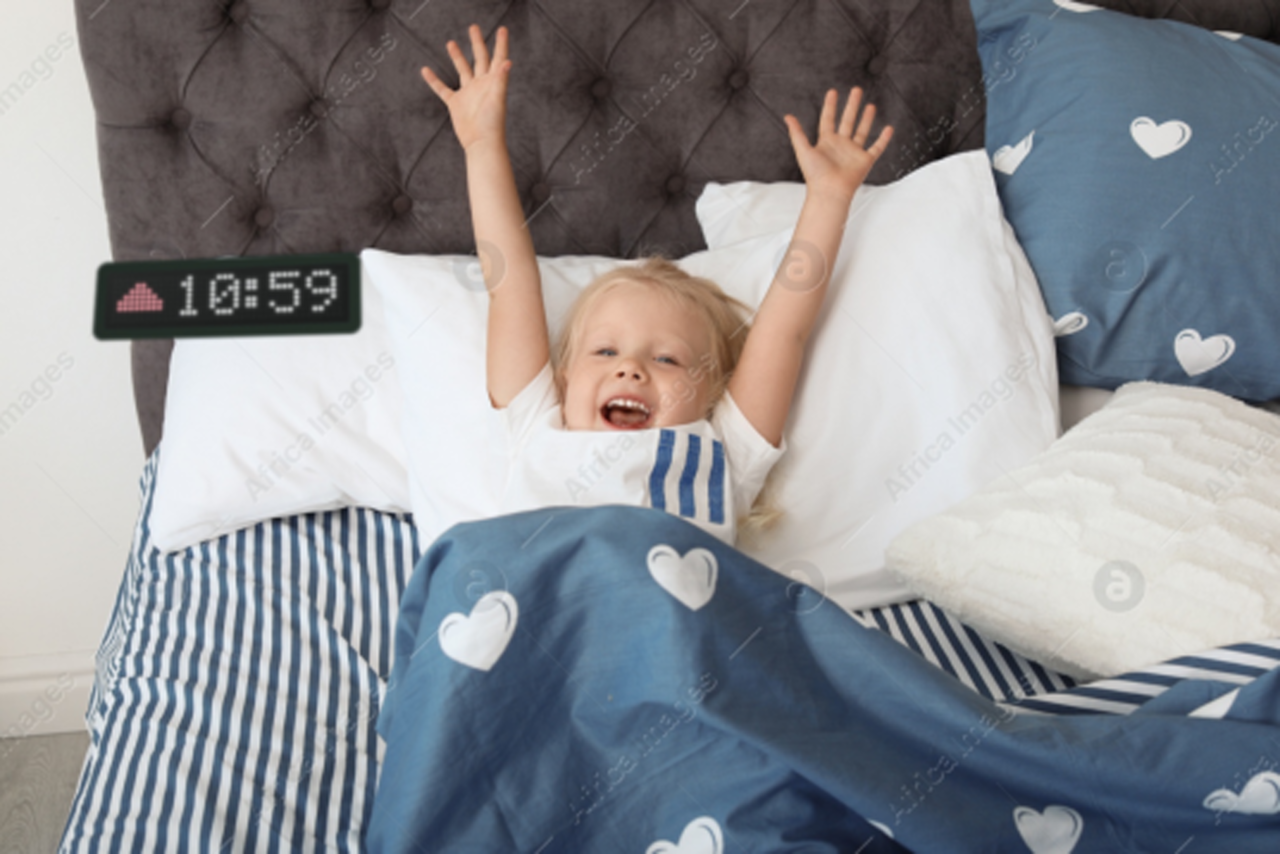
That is **10:59**
